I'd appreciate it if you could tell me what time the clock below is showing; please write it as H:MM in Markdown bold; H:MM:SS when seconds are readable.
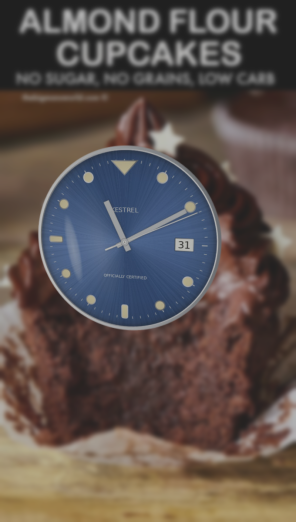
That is **11:10:11**
